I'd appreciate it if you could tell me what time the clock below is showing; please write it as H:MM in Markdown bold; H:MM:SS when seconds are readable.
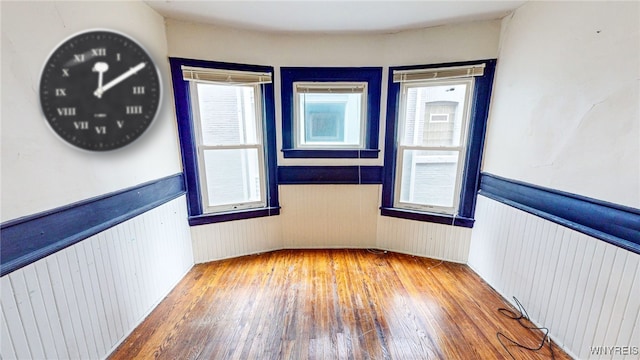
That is **12:10**
